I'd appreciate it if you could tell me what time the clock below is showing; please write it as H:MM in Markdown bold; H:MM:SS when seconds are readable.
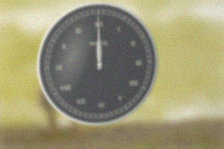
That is **12:00**
